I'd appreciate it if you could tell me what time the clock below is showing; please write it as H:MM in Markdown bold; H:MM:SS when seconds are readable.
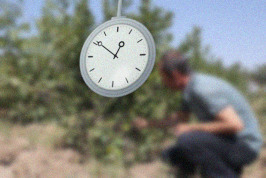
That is **12:51**
